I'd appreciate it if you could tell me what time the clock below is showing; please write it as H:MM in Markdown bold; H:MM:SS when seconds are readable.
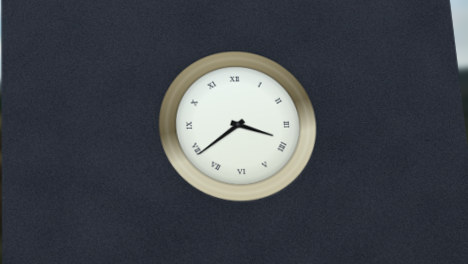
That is **3:39**
